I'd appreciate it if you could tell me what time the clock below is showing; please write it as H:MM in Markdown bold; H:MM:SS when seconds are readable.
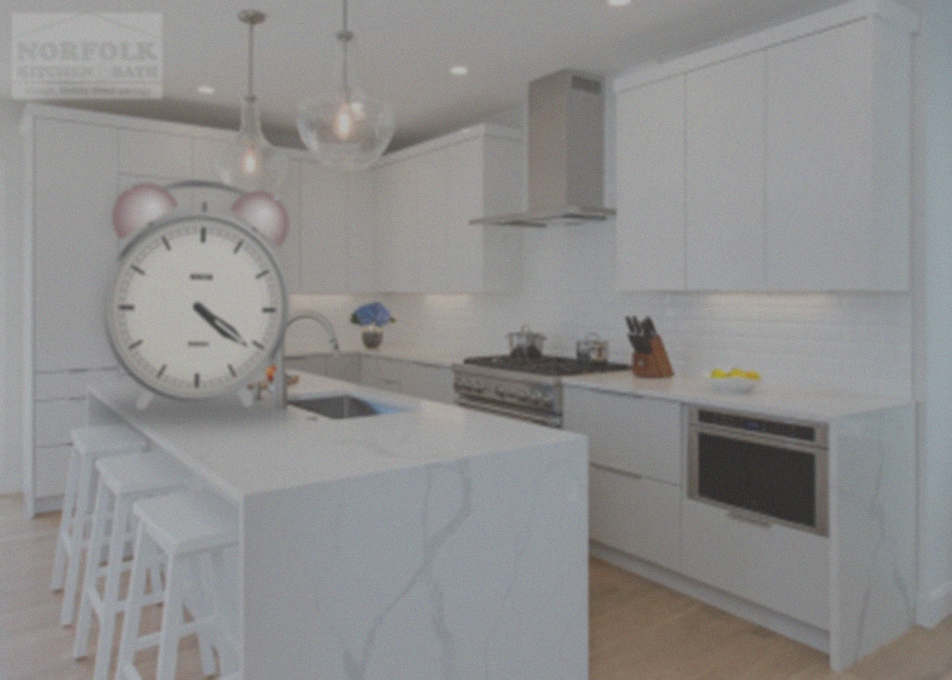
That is **4:21**
